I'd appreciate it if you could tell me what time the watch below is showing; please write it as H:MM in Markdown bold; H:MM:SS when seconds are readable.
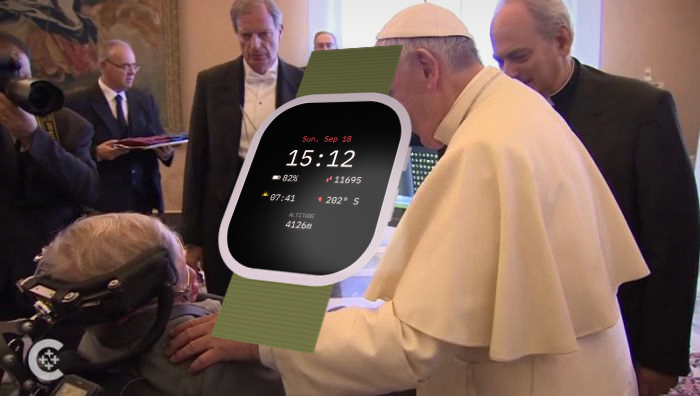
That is **15:12**
